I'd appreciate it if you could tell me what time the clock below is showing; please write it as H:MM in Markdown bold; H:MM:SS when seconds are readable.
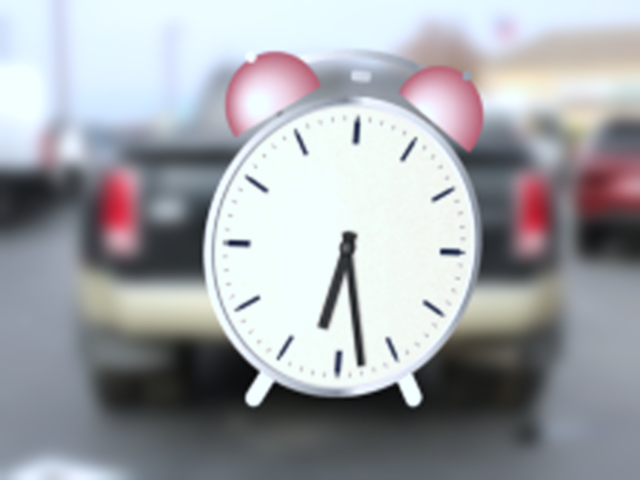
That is **6:28**
